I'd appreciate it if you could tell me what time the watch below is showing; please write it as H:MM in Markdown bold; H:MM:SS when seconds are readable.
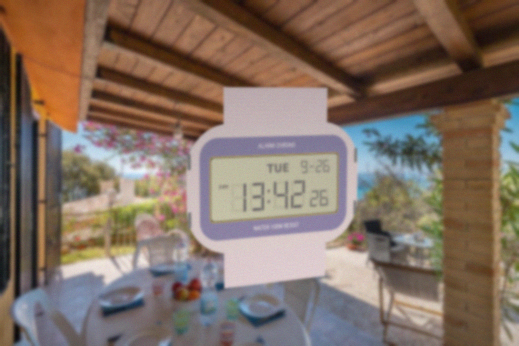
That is **13:42:26**
